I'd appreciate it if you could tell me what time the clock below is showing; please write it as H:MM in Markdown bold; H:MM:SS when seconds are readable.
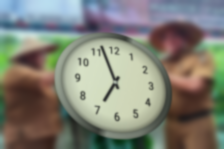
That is **6:57**
